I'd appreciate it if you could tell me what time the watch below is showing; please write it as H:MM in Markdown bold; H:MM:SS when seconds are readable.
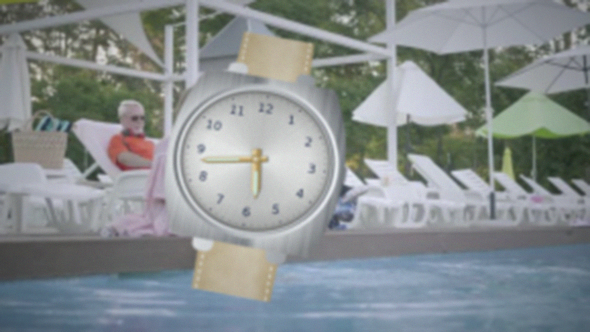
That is **5:43**
